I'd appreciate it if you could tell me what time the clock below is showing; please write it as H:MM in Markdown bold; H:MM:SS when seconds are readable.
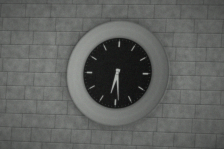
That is **6:29**
